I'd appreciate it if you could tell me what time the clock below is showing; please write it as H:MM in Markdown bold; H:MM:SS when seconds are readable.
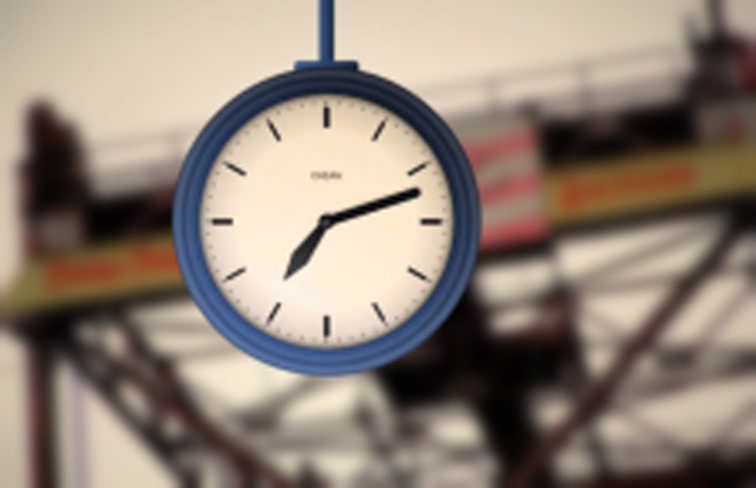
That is **7:12**
